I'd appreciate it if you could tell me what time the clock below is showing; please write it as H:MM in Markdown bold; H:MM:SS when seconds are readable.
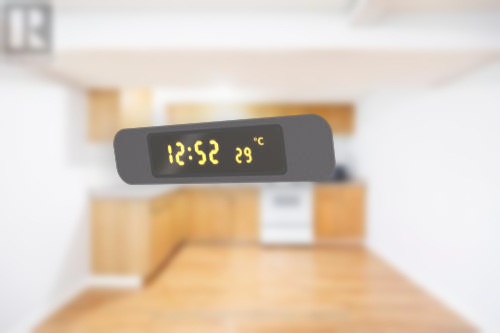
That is **12:52**
